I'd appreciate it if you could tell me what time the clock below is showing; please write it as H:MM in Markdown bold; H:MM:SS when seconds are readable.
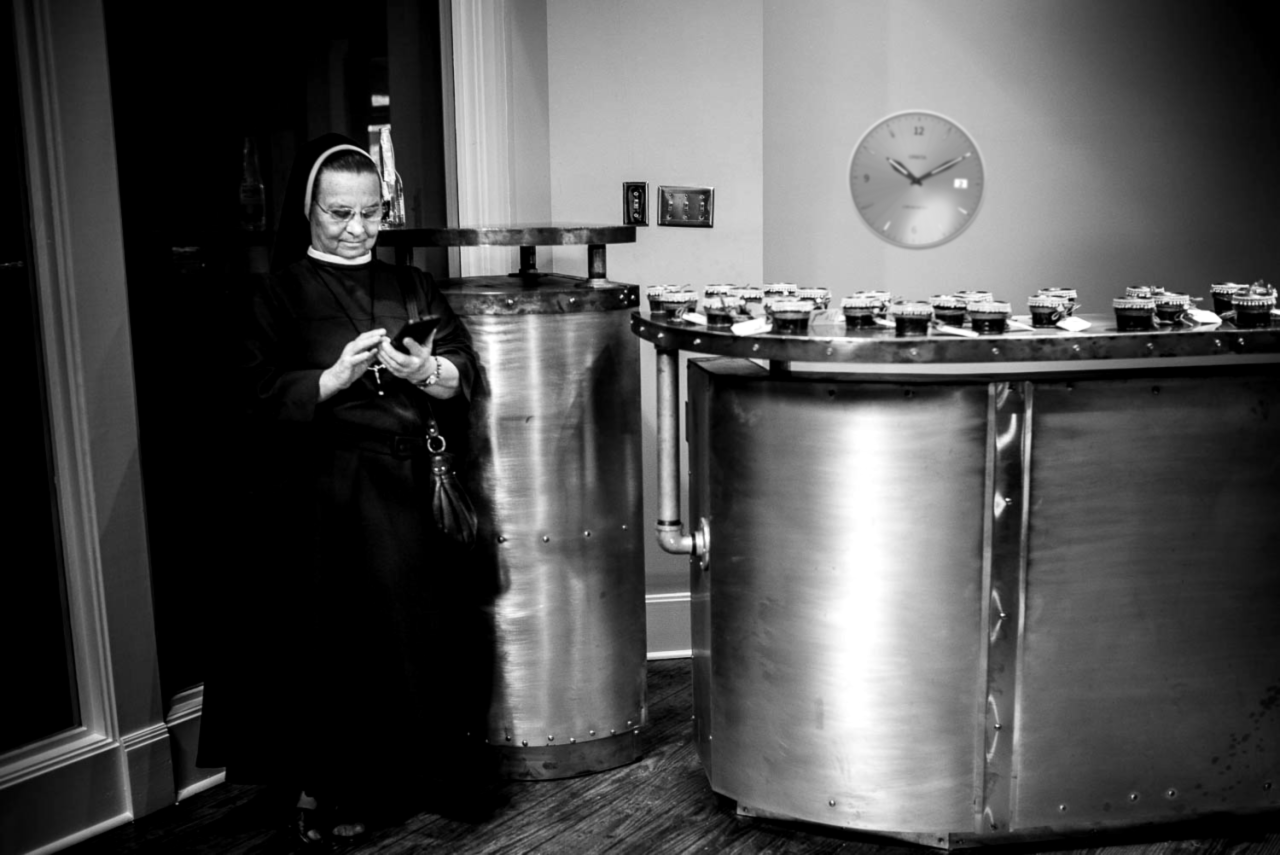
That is **10:10**
